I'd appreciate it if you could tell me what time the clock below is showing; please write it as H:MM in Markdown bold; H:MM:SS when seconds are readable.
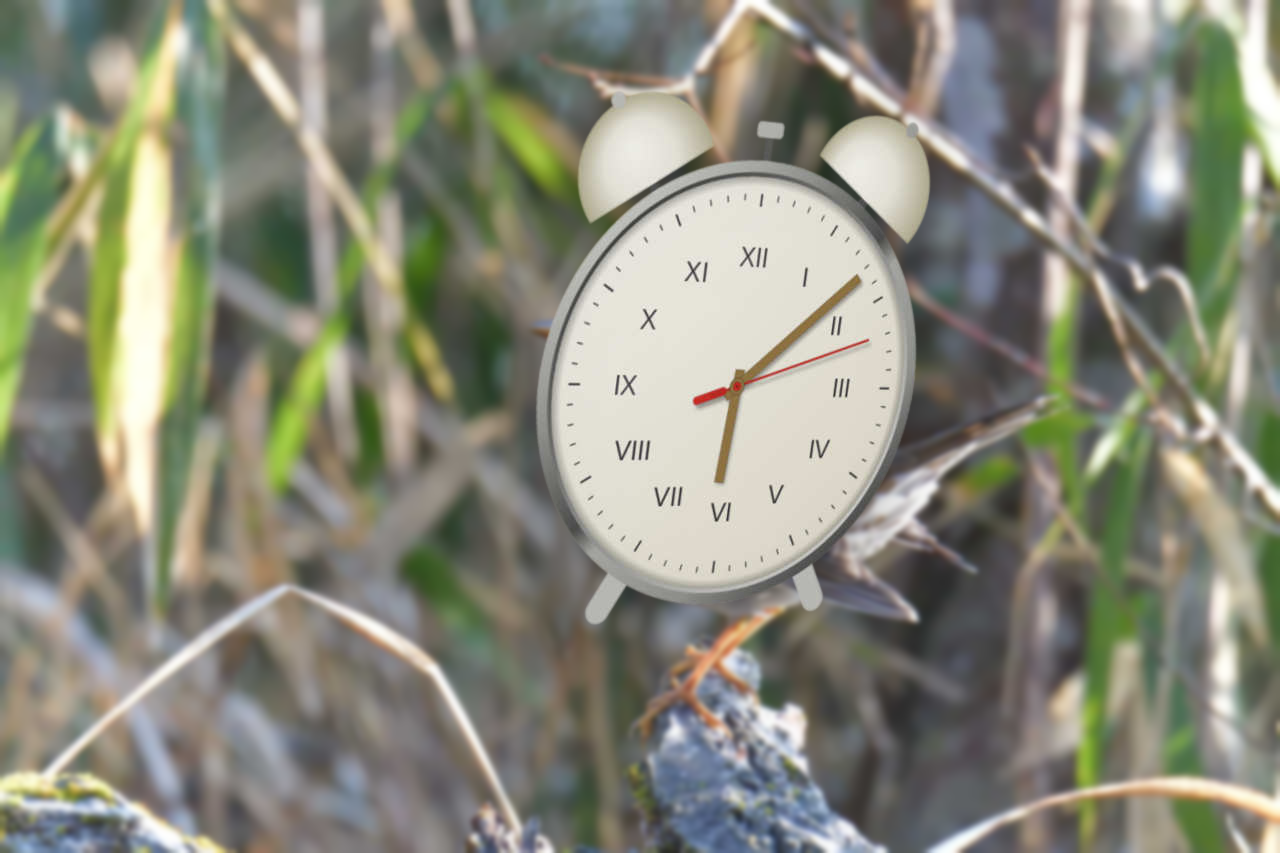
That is **6:08:12**
